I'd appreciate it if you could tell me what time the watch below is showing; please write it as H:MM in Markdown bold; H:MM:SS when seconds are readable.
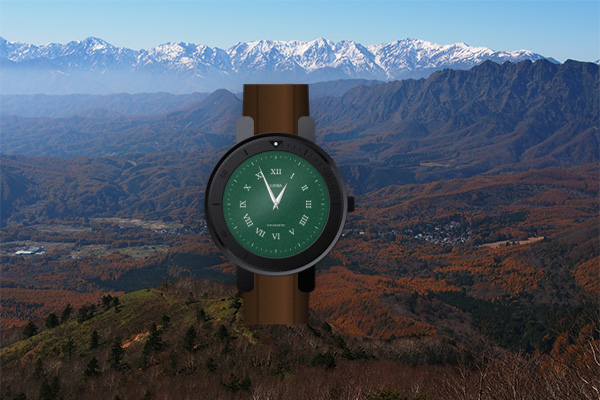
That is **12:56**
